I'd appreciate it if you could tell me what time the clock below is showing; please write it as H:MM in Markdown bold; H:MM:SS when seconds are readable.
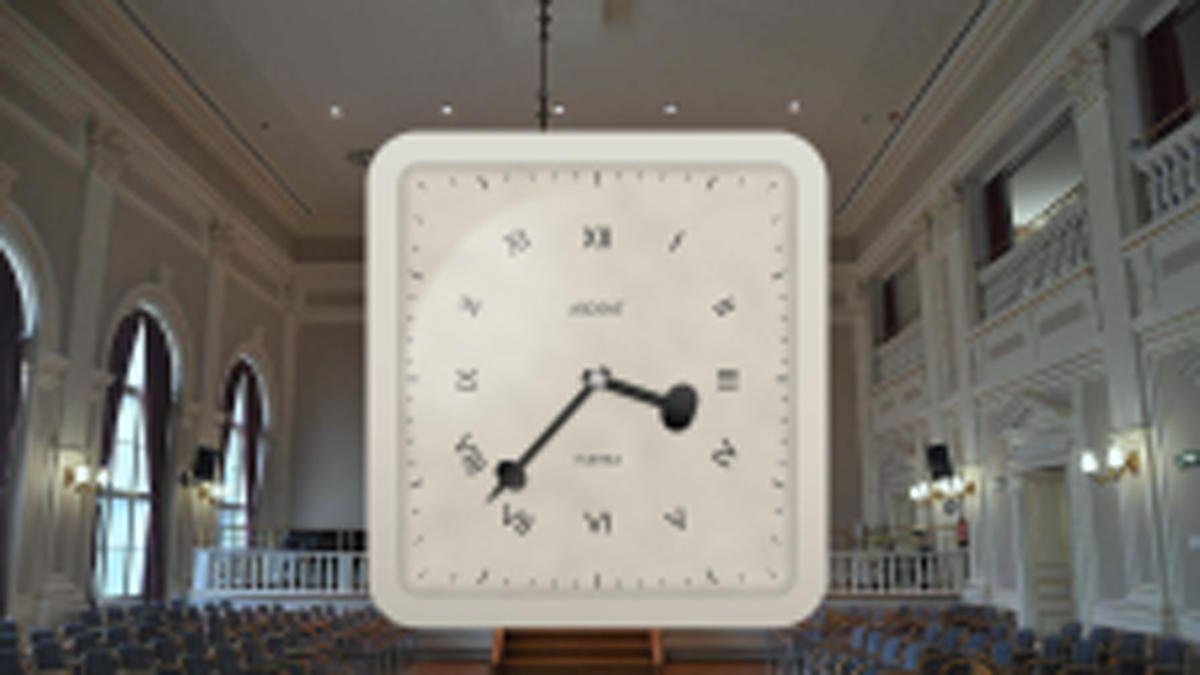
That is **3:37**
